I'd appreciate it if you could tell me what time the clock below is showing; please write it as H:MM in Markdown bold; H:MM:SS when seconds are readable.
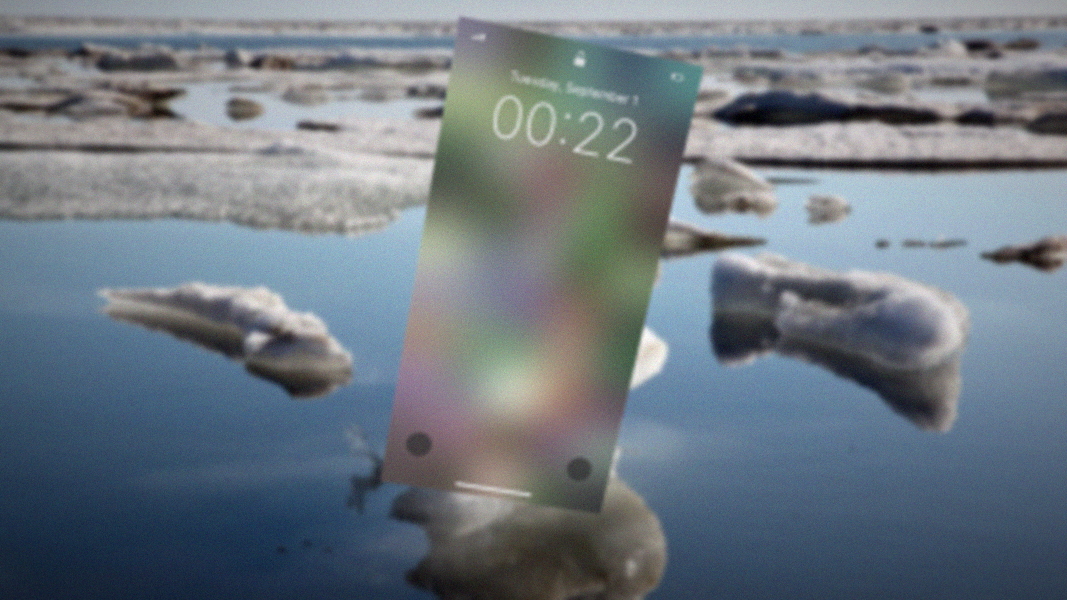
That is **0:22**
